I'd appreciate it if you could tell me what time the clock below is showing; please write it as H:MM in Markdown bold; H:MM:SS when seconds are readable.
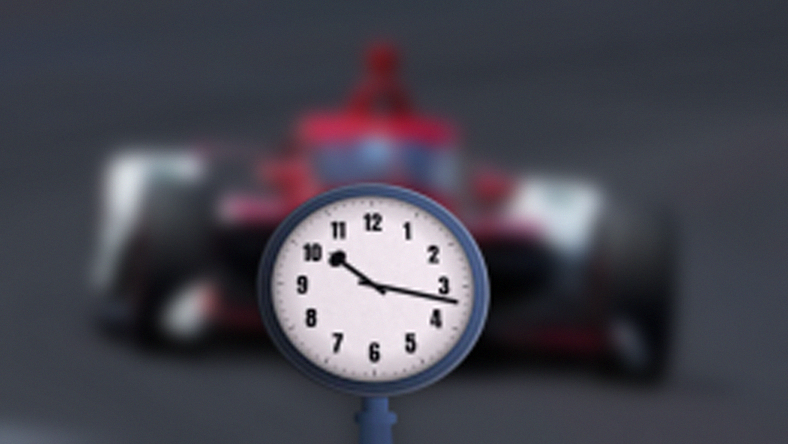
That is **10:17**
